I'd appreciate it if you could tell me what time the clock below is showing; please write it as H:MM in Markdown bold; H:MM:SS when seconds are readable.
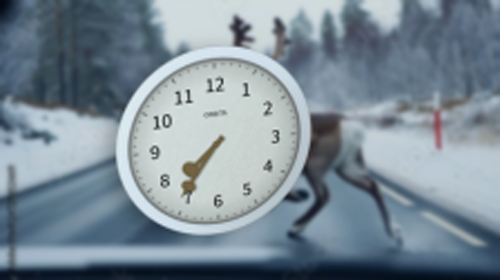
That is **7:36**
